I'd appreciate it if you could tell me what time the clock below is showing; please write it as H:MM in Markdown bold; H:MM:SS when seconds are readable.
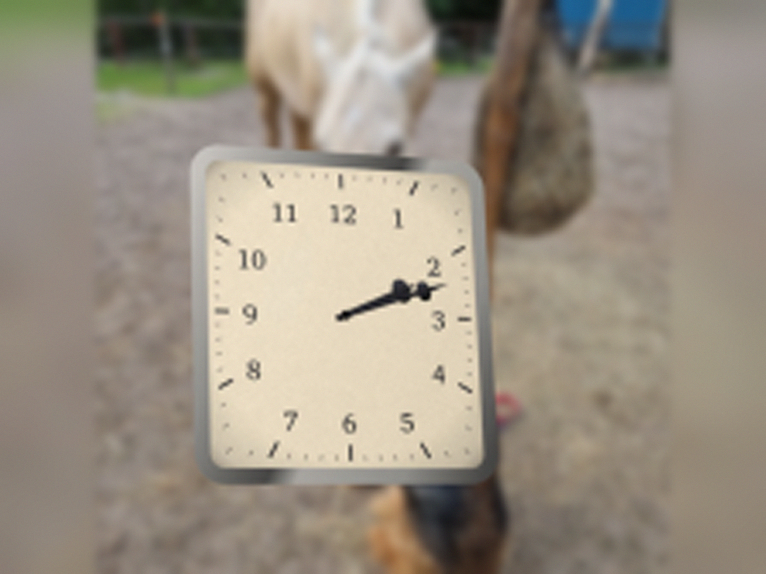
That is **2:12**
